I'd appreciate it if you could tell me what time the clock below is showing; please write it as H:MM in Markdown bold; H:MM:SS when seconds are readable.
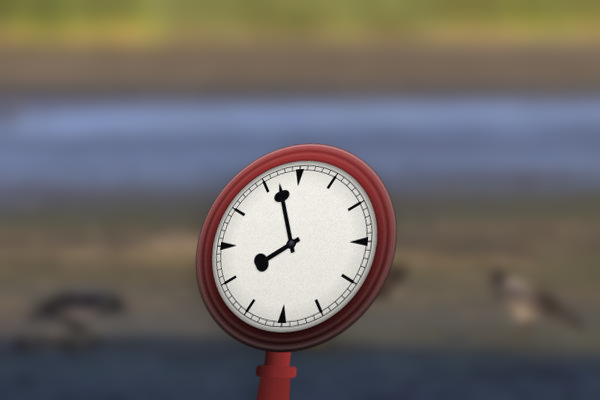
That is **7:57**
